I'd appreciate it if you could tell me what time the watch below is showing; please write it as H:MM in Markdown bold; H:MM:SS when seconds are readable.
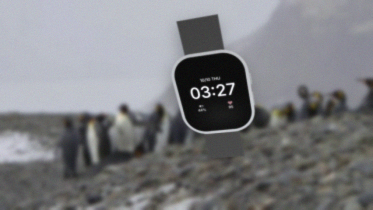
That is **3:27**
